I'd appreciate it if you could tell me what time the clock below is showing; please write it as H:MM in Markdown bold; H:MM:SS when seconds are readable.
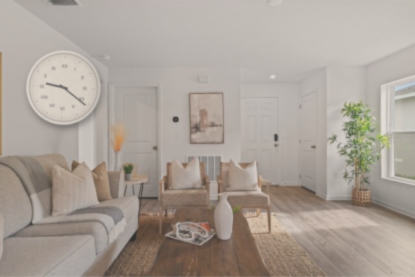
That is **9:21**
